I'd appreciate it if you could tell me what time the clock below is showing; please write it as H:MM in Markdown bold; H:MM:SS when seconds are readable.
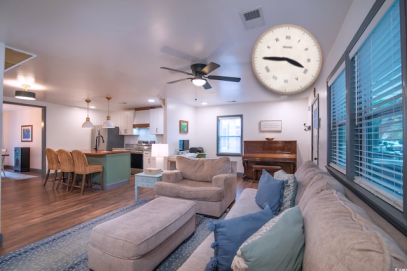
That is **3:45**
